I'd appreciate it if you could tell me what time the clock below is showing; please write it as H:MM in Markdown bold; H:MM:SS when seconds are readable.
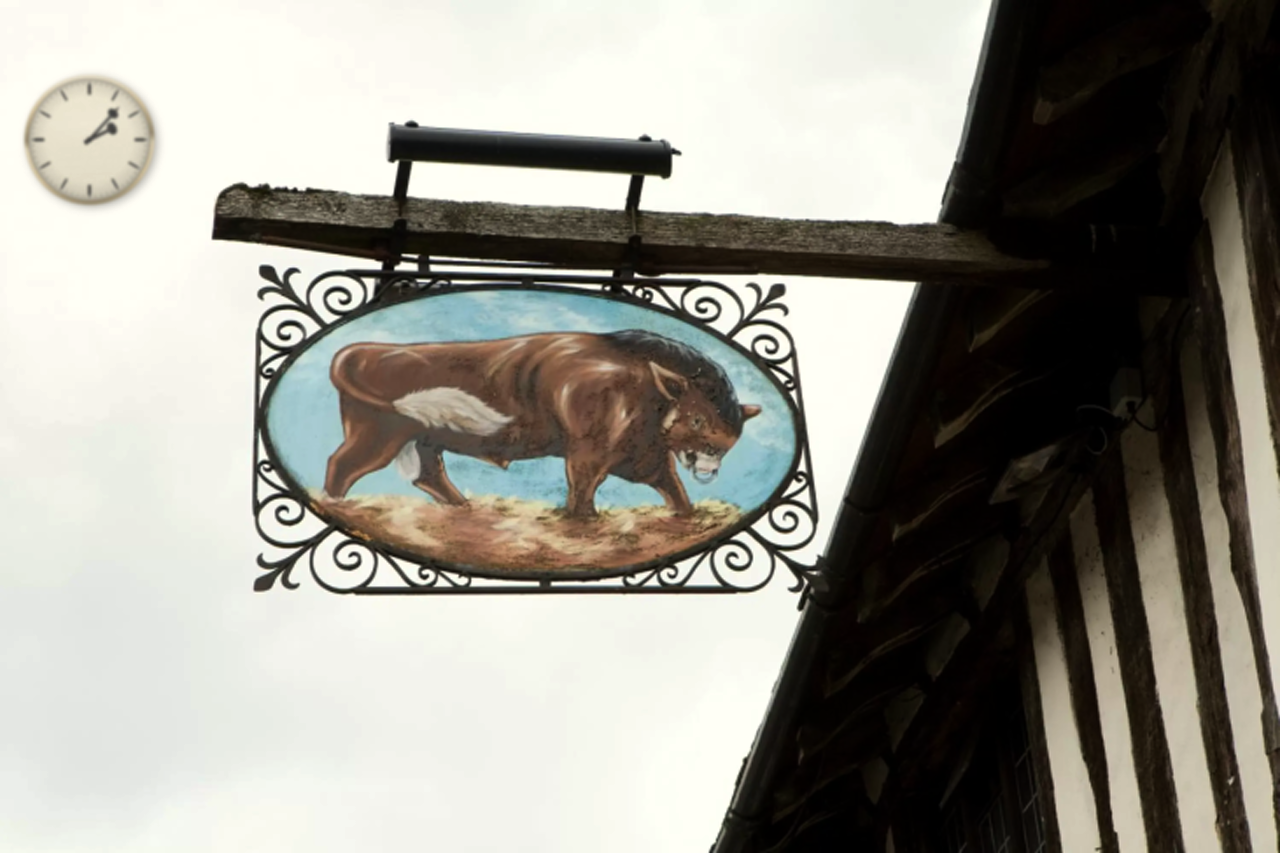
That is **2:07**
